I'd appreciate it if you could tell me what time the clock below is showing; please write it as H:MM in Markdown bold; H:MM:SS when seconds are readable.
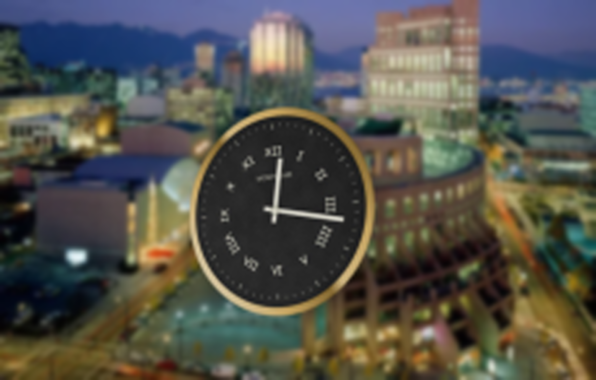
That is **12:17**
